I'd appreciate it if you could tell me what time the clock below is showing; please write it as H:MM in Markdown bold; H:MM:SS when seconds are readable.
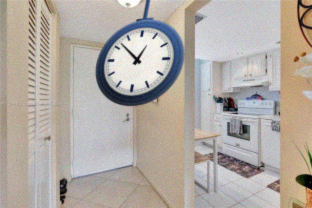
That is **12:52**
